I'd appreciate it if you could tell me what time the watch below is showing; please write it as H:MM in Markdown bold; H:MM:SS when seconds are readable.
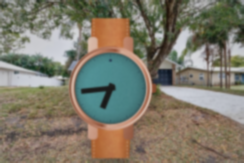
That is **6:44**
